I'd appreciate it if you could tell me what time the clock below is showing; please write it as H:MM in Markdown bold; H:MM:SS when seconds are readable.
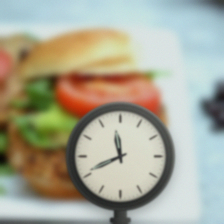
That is **11:41**
